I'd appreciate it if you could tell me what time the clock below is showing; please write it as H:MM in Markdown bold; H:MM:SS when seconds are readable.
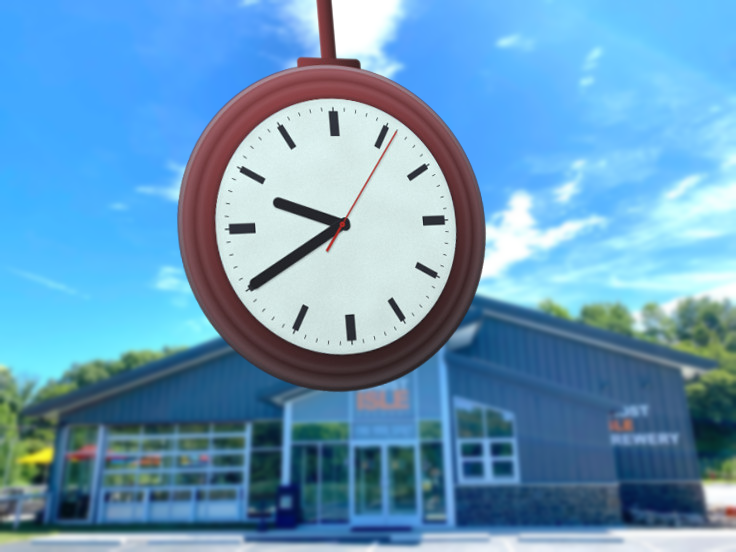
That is **9:40:06**
